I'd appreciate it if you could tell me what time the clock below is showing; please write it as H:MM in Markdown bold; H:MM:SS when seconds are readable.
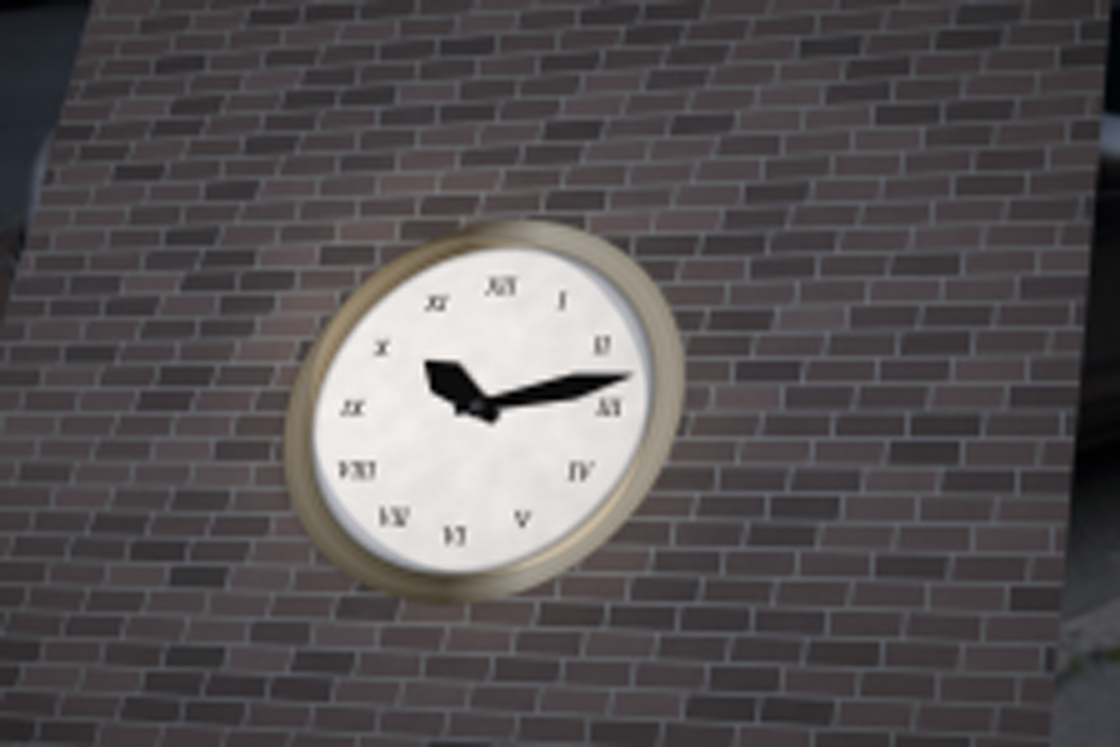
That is **10:13**
